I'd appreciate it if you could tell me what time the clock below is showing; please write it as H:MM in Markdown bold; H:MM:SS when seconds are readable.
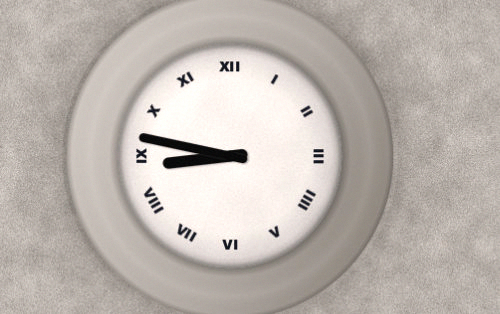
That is **8:47**
